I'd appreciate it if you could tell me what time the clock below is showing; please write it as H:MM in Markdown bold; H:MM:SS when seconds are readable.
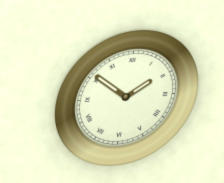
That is **1:51**
